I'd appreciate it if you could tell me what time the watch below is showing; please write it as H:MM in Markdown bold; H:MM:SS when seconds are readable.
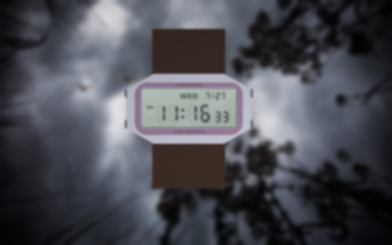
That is **11:16:33**
